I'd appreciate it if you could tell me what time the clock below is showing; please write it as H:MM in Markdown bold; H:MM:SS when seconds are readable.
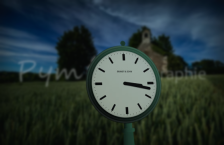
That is **3:17**
